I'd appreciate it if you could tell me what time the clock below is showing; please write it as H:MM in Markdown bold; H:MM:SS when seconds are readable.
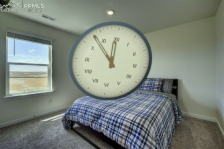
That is **11:53**
